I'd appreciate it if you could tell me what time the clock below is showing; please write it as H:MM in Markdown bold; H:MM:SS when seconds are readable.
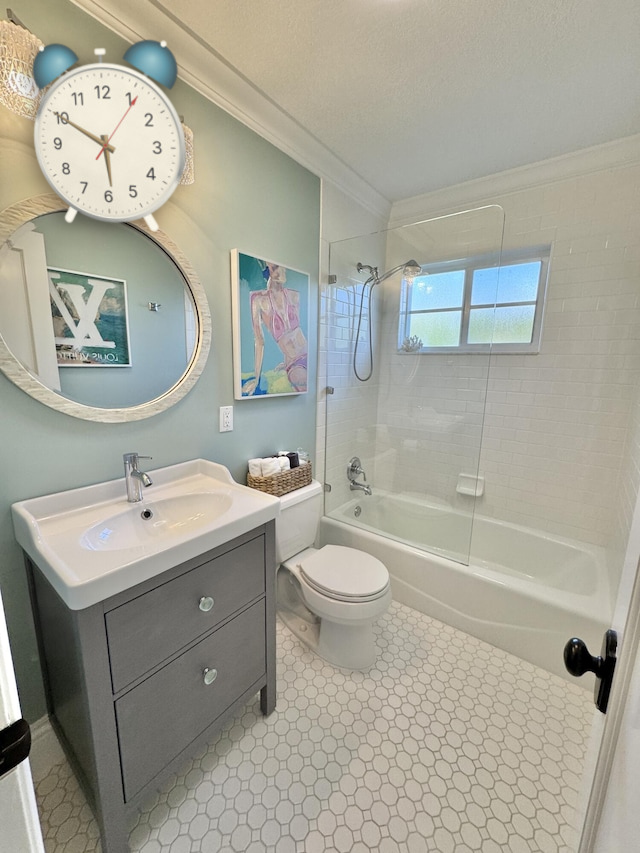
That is **5:50:06**
